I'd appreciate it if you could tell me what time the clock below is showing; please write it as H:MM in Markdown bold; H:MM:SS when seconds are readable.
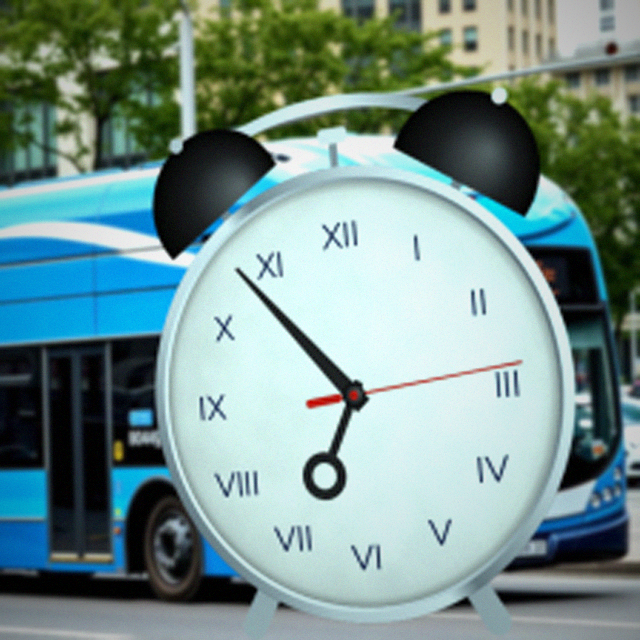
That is **6:53:14**
